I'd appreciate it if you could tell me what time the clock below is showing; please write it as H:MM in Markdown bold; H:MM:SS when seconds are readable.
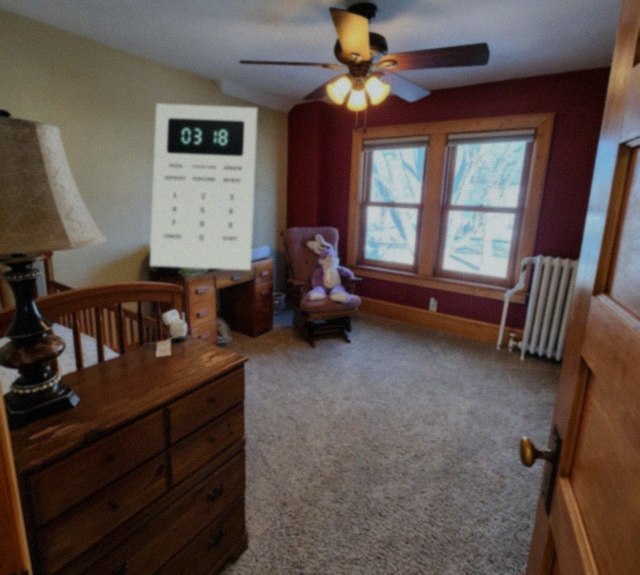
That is **3:18**
